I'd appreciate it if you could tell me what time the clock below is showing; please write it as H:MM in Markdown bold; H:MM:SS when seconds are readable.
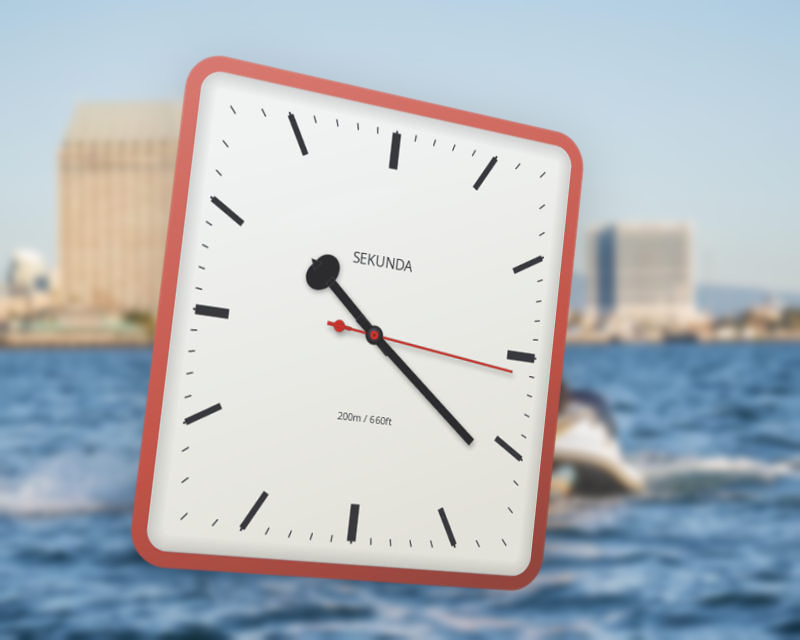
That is **10:21:16**
